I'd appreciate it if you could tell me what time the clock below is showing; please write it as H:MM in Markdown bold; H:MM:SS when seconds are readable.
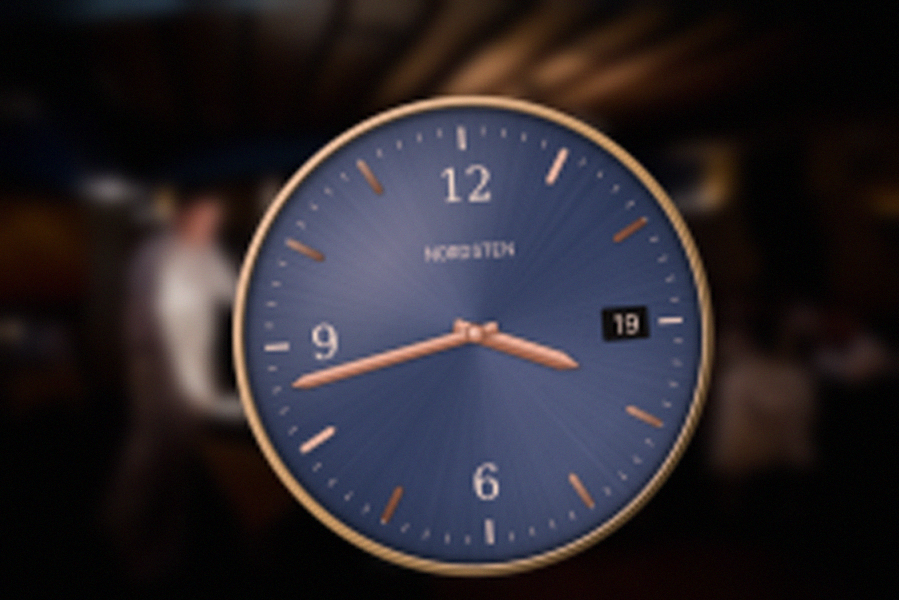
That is **3:43**
